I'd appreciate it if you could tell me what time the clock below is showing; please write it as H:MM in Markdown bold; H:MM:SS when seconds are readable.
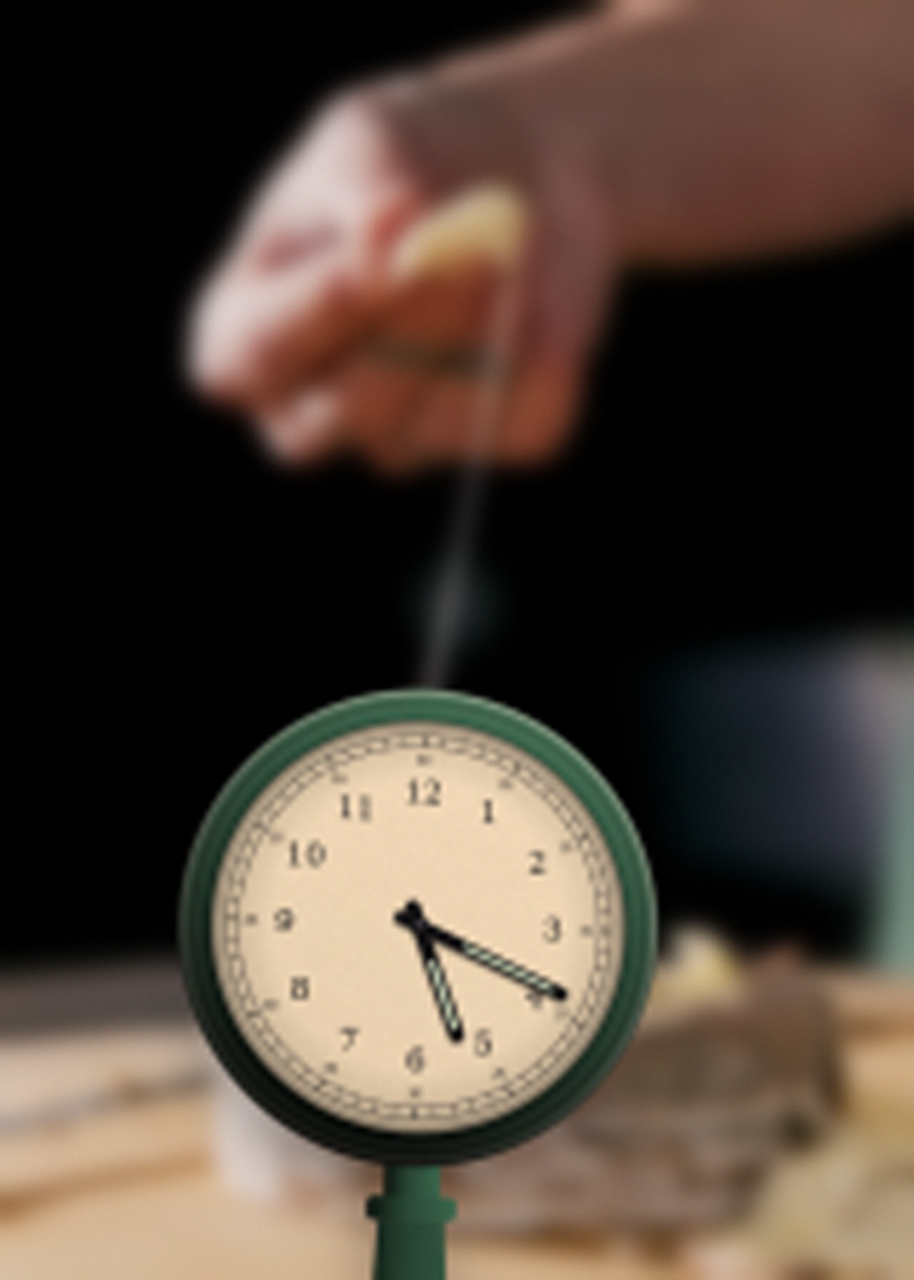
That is **5:19**
